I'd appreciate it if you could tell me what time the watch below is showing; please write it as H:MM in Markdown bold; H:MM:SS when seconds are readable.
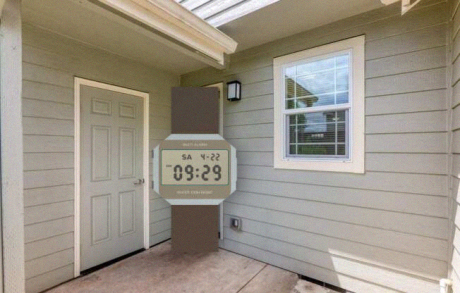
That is **9:29**
